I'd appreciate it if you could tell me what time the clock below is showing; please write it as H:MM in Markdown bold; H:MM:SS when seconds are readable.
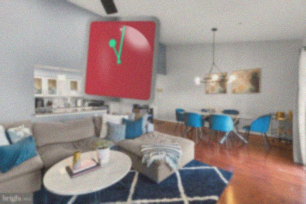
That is **11:01**
